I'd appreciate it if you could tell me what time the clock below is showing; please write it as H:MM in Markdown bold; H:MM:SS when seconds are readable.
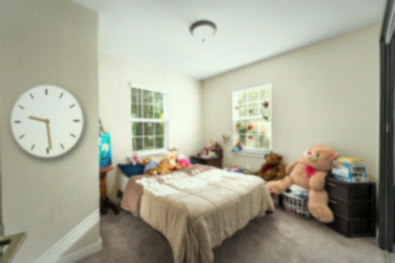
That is **9:29**
